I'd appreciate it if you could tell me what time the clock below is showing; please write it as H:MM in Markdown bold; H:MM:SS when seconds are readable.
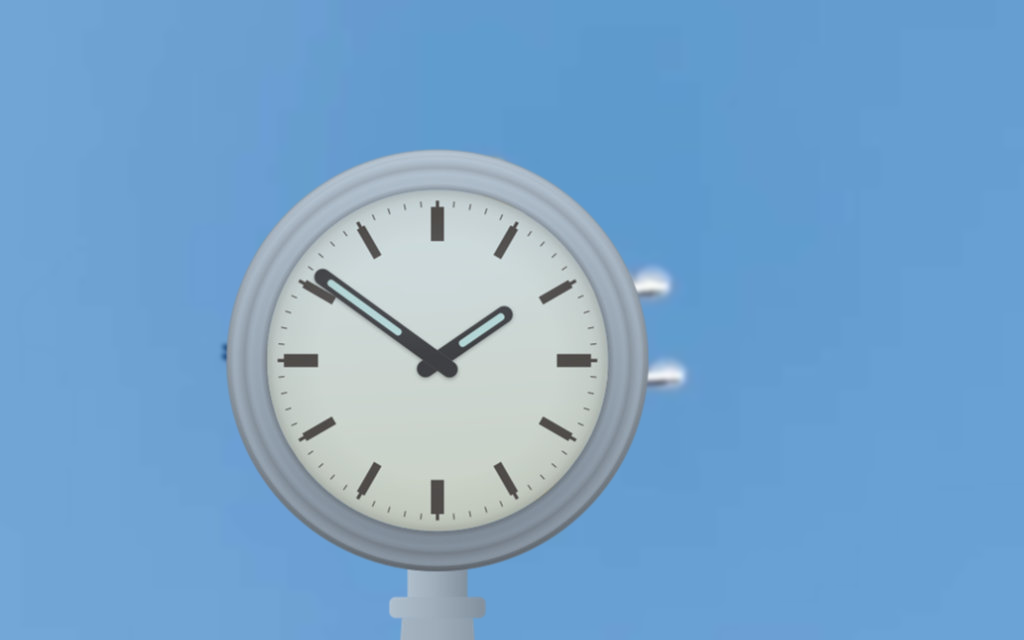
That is **1:51**
